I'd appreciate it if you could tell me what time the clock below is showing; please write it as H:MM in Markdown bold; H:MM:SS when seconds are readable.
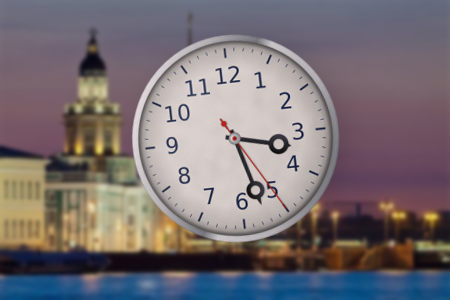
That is **3:27:25**
